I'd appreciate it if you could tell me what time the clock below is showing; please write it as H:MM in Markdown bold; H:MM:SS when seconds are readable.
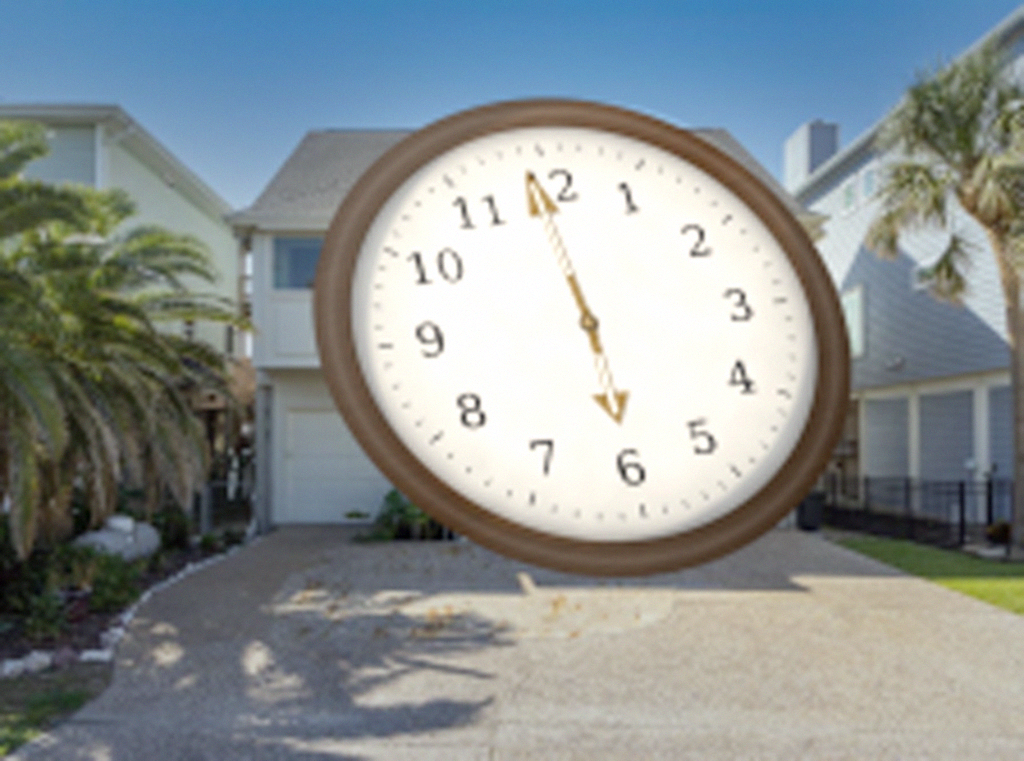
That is **5:59**
